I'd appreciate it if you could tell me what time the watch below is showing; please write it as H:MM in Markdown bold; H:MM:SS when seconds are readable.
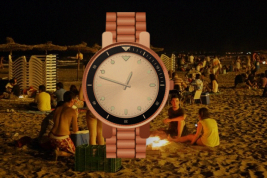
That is **12:48**
